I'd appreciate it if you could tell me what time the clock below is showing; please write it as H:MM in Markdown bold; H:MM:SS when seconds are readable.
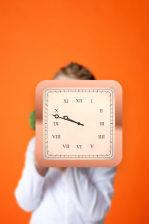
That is **9:48**
